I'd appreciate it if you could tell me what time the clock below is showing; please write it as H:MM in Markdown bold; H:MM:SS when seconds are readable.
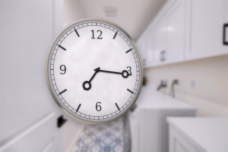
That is **7:16**
